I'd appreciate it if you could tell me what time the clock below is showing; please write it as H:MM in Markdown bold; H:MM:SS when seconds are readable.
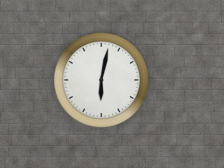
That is **6:02**
